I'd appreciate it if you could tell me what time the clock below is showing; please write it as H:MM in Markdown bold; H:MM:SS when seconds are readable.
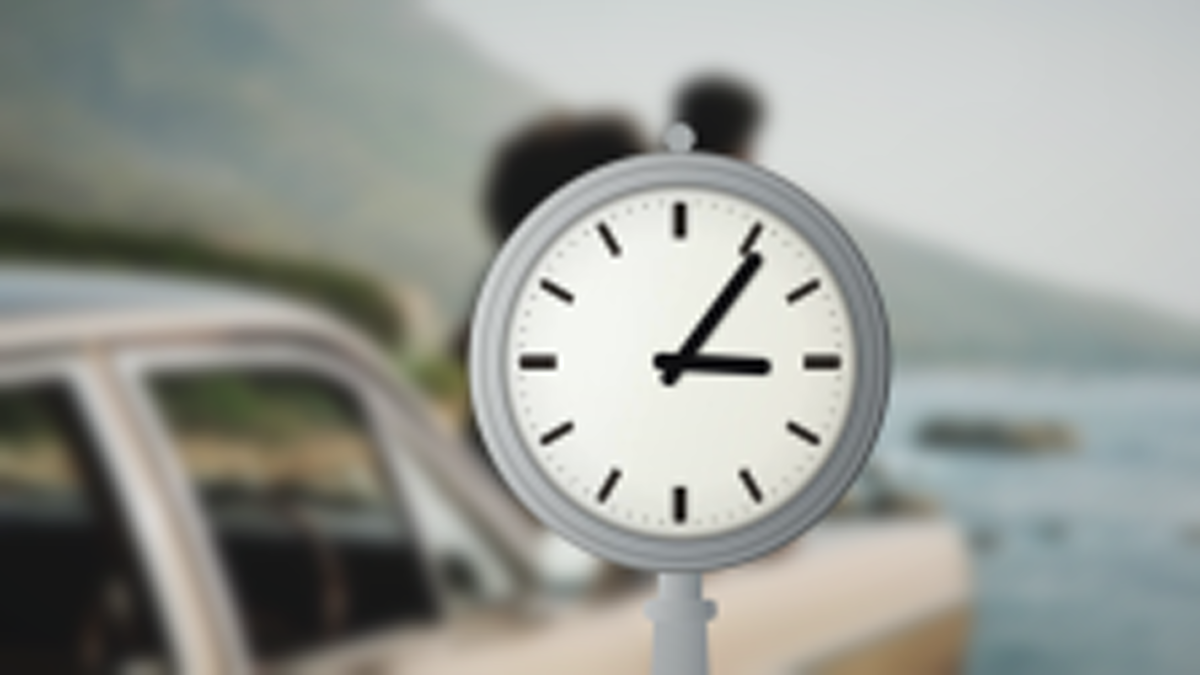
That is **3:06**
